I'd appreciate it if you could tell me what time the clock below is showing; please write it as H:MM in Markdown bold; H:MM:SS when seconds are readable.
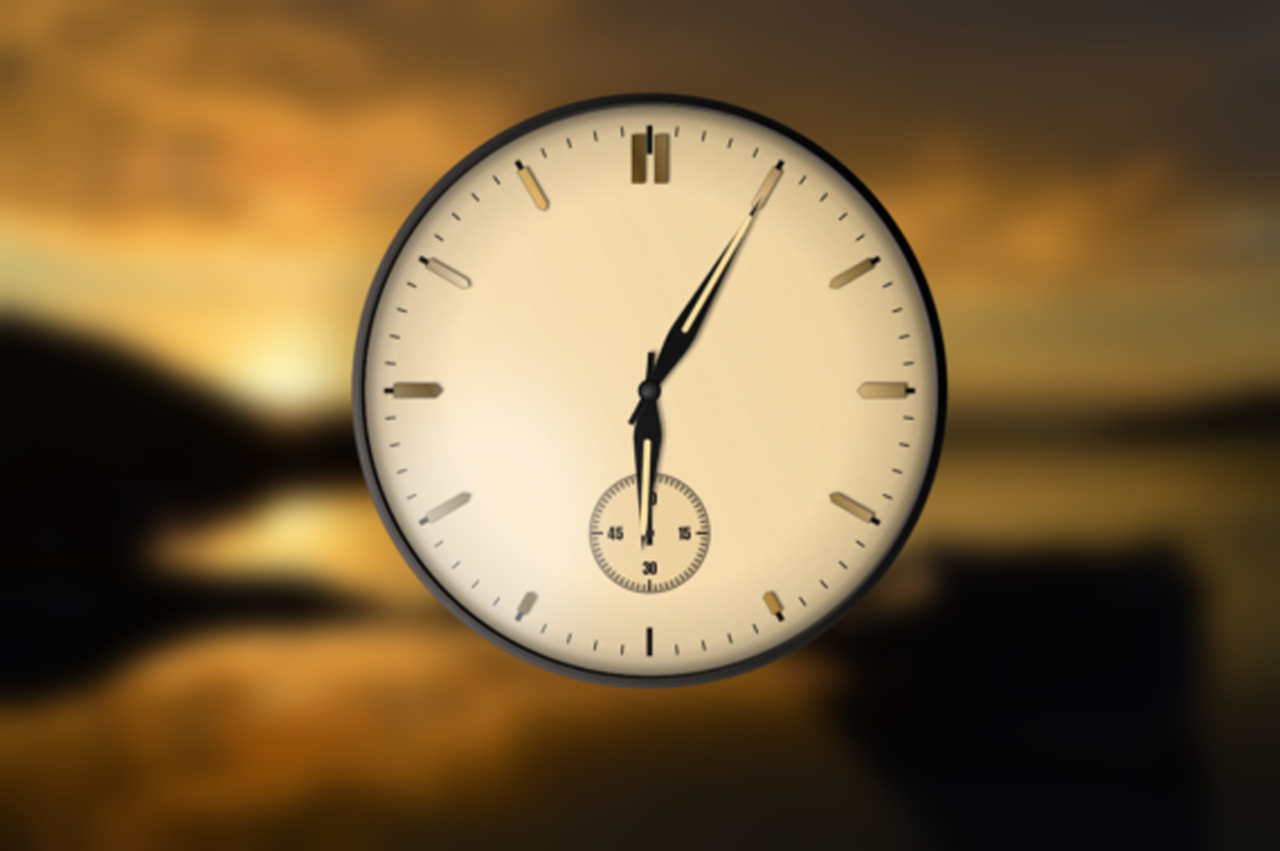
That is **6:05**
